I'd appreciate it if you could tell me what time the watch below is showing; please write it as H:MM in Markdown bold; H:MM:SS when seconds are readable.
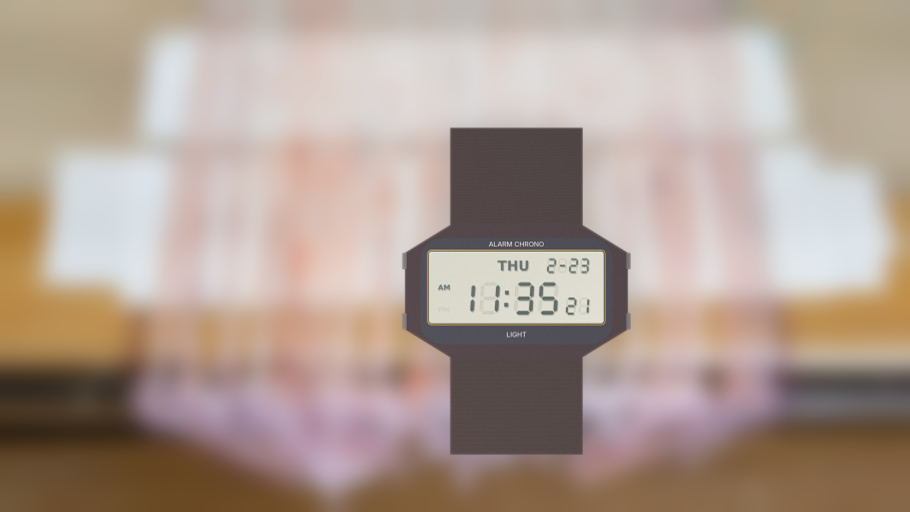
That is **11:35:21**
